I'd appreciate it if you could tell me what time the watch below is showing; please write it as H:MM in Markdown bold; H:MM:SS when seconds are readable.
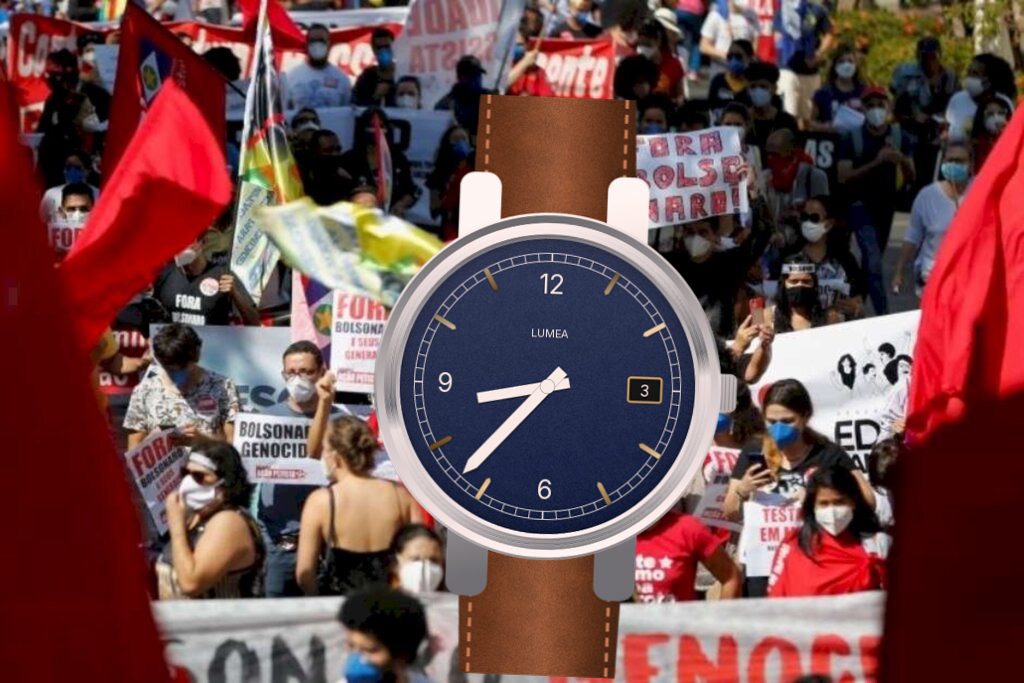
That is **8:37**
